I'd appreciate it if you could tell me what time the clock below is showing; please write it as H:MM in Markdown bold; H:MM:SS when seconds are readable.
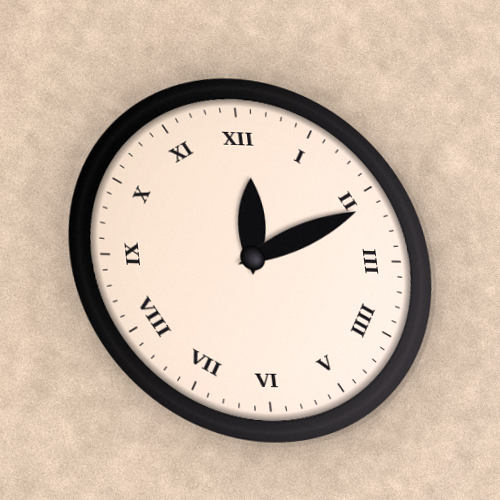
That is **12:11**
